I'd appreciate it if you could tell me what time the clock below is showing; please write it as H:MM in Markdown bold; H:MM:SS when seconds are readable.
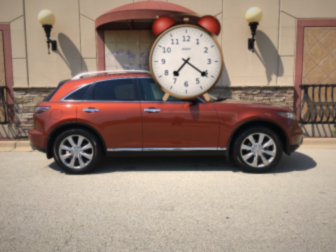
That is **7:21**
